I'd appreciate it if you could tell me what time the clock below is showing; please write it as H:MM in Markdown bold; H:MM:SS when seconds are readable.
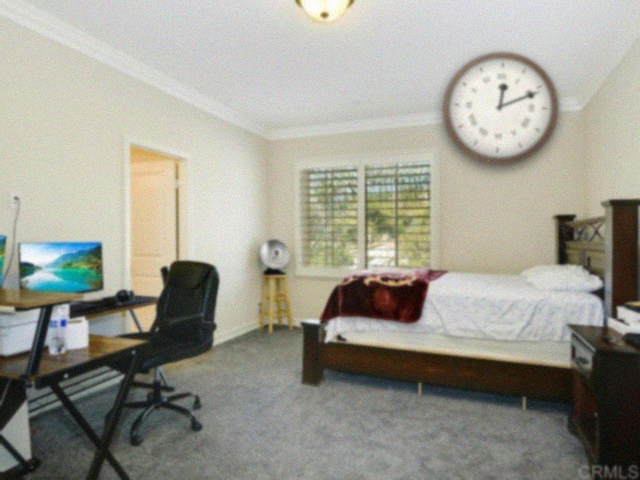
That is **12:11**
